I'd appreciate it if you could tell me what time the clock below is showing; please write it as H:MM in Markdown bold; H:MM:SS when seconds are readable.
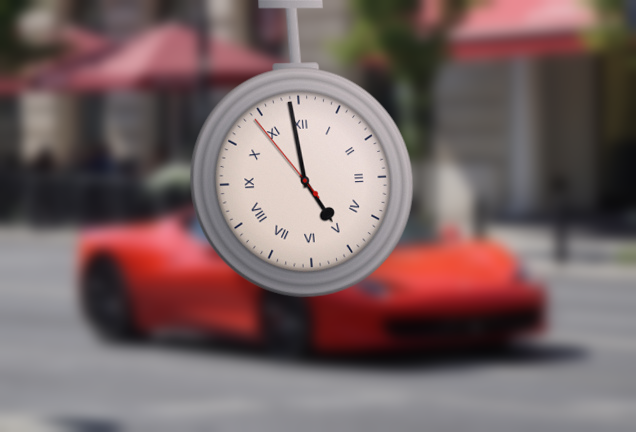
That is **4:58:54**
